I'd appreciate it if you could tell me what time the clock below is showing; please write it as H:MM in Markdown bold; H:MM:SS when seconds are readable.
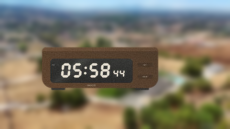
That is **5:58:44**
